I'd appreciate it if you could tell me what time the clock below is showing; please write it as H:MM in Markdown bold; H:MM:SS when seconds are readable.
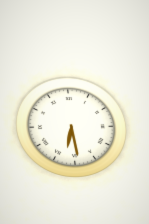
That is **6:29**
